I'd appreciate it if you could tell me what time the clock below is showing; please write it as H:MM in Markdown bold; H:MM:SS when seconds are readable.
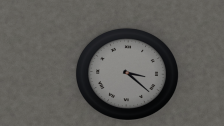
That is **3:22**
